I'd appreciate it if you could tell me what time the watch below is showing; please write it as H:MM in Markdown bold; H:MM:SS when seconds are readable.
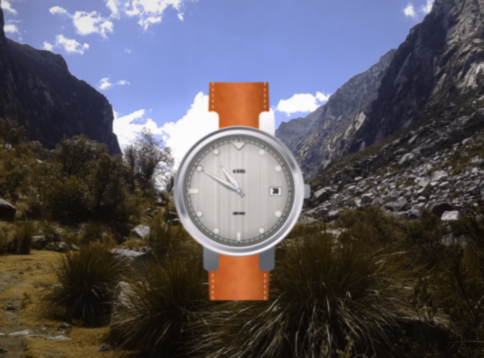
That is **10:50**
